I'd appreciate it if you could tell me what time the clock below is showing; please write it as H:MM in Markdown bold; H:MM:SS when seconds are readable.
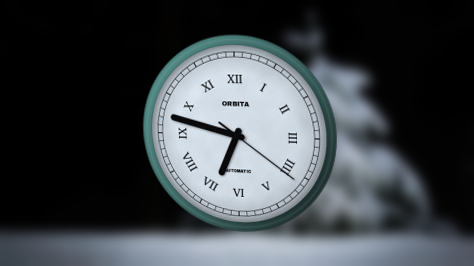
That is **6:47:21**
